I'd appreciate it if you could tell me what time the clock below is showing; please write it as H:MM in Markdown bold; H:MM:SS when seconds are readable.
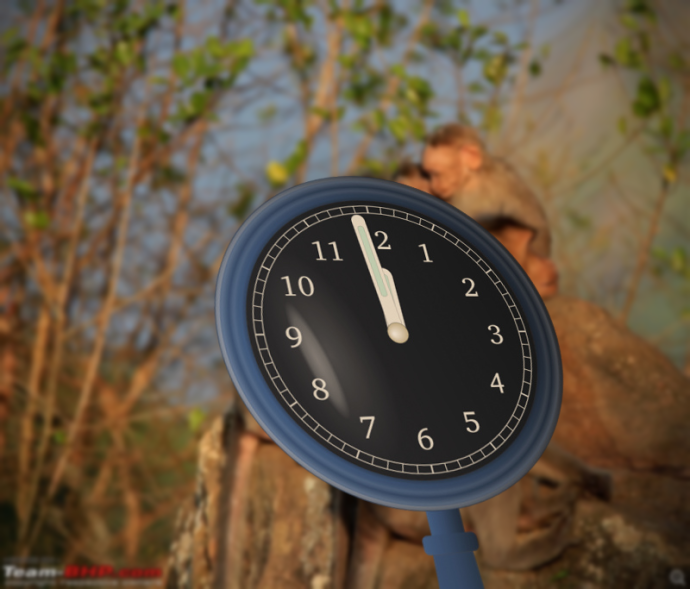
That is **11:59**
